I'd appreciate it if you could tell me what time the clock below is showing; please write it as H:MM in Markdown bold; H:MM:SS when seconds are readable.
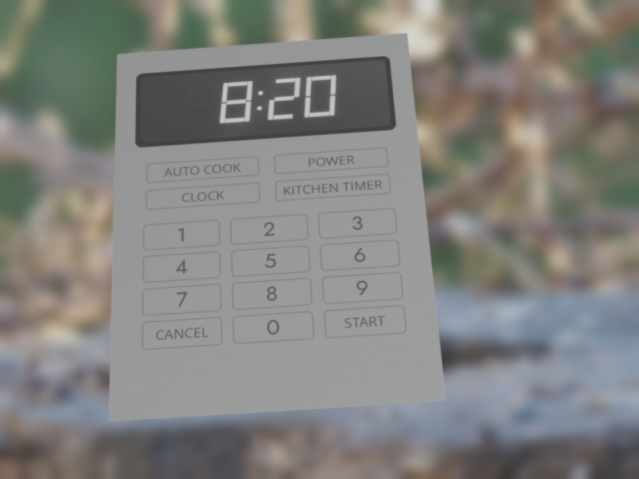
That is **8:20**
